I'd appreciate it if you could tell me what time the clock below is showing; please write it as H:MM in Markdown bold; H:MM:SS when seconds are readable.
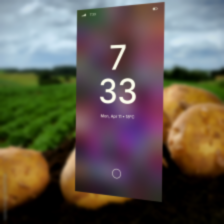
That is **7:33**
